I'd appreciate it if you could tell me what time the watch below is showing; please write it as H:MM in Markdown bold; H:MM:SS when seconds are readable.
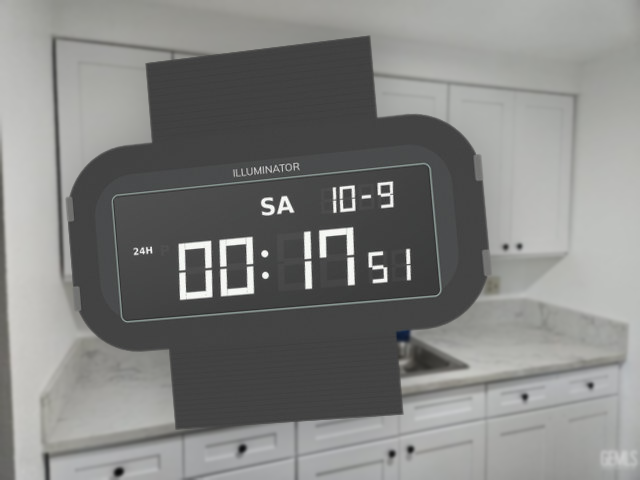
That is **0:17:51**
